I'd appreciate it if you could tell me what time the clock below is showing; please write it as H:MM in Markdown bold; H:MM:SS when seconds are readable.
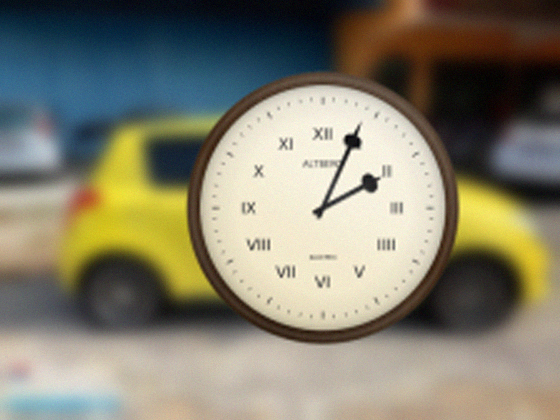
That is **2:04**
